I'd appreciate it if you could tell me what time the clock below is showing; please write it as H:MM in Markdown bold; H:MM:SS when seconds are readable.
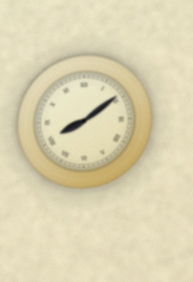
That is **8:09**
